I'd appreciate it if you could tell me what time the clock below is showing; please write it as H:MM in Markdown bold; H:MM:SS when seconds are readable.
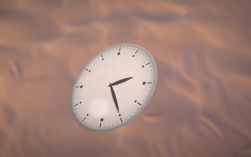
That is **2:25**
